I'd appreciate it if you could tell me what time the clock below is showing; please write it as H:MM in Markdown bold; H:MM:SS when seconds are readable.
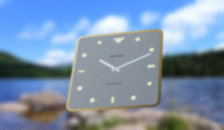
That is **10:11**
